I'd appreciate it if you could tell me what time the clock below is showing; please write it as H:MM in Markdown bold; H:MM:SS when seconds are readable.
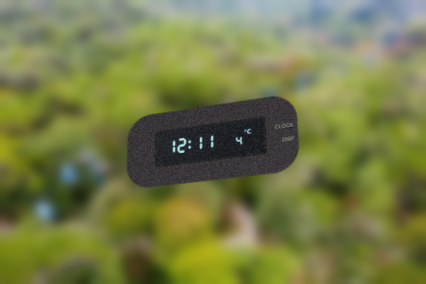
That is **12:11**
